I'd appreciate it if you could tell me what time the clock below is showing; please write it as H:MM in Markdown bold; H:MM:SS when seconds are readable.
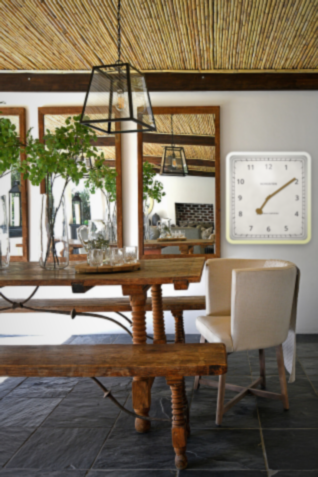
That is **7:09**
